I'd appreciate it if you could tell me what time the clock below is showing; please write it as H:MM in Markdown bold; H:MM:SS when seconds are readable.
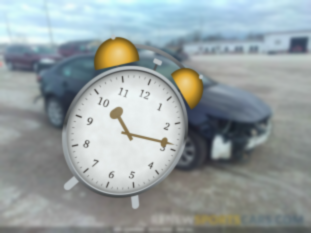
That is **10:14**
